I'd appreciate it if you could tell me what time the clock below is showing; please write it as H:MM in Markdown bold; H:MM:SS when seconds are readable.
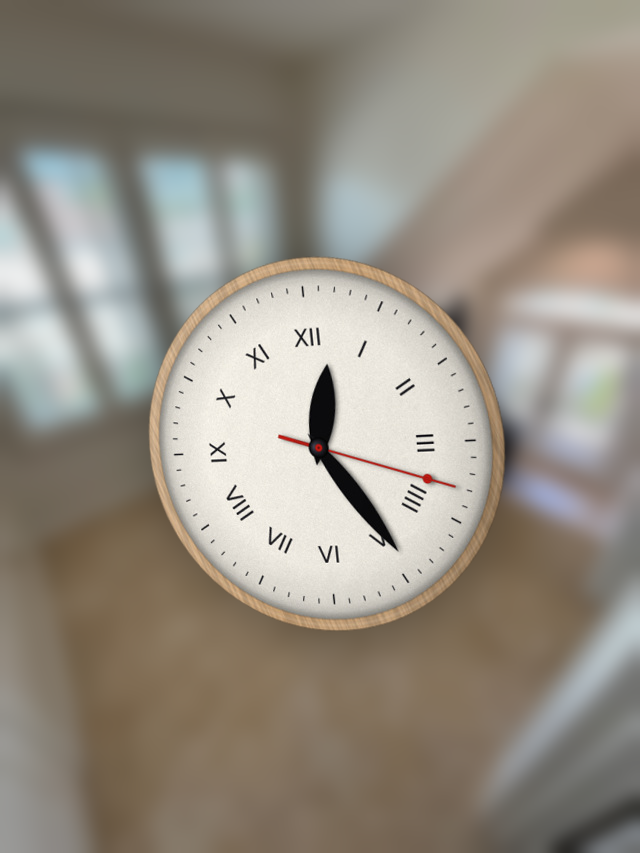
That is **12:24:18**
